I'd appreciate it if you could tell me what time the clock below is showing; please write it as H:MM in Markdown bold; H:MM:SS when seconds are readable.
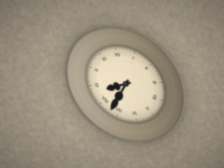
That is **8:37**
